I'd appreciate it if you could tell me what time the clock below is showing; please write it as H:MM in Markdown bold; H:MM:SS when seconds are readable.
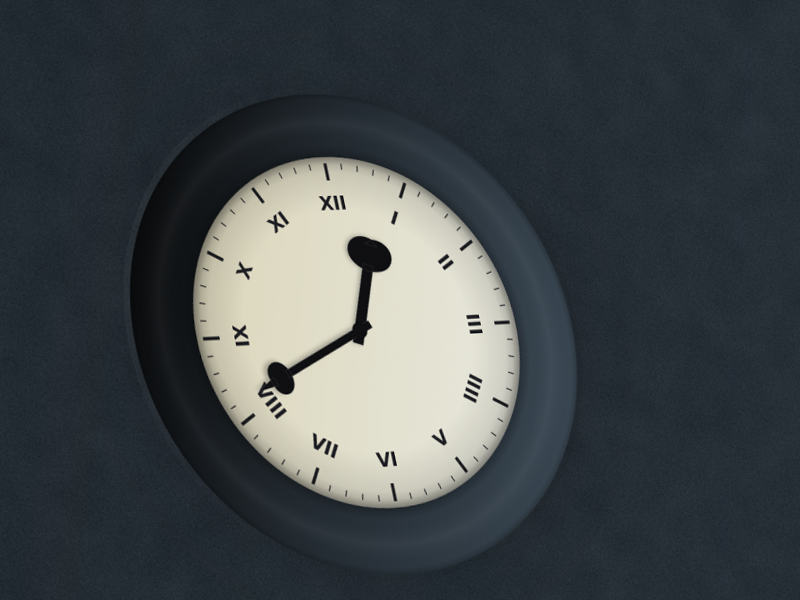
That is **12:41**
